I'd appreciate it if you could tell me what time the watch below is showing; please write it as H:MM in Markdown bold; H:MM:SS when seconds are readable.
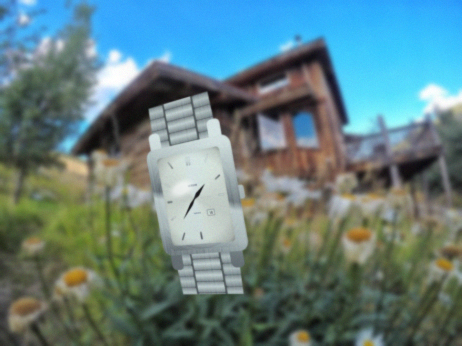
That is **1:37**
